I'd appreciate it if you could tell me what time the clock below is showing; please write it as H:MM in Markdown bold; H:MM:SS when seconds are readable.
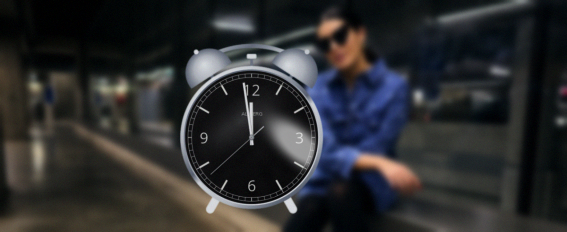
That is **11:58:38**
